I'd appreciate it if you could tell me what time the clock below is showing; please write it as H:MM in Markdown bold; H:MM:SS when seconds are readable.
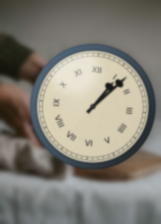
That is **1:07**
